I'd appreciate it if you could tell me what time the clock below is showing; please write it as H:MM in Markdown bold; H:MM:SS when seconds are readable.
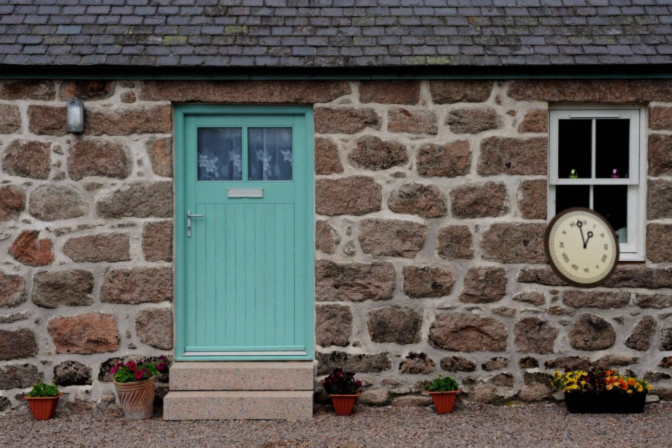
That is **12:58**
